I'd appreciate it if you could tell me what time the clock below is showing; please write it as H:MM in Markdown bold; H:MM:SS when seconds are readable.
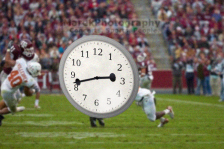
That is **2:42**
